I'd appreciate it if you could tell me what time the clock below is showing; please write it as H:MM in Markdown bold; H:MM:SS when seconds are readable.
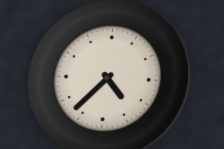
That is **4:37**
